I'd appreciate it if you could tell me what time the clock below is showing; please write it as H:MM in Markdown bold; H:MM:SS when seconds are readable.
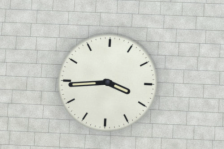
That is **3:44**
